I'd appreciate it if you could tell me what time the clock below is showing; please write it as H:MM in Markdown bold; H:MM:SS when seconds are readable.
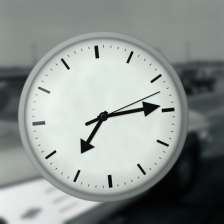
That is **7:14:12**
